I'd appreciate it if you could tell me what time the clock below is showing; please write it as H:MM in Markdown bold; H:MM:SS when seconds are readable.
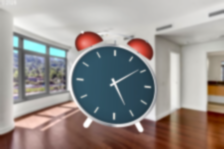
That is **5:09**
